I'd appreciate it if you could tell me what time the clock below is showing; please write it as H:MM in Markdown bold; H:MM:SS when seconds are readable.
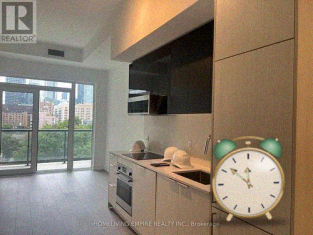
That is **11:52**
